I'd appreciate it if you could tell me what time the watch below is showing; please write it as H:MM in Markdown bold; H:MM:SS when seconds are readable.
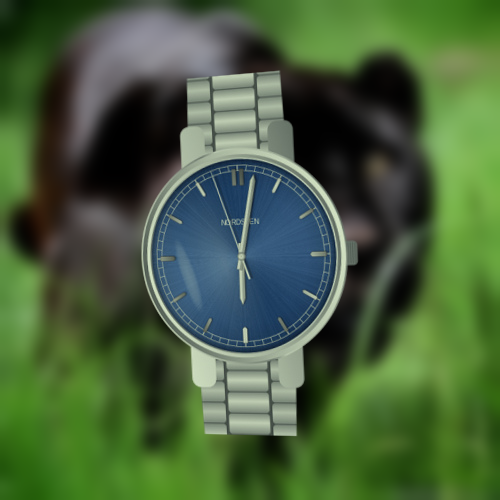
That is **6:01:57**
